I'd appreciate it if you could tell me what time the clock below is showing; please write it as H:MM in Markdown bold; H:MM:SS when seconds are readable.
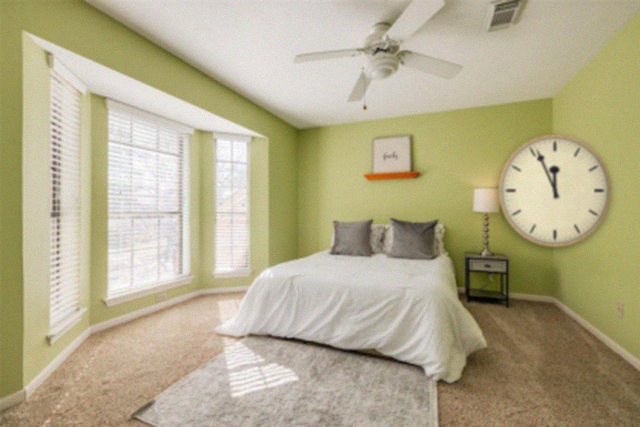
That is **11:56**
